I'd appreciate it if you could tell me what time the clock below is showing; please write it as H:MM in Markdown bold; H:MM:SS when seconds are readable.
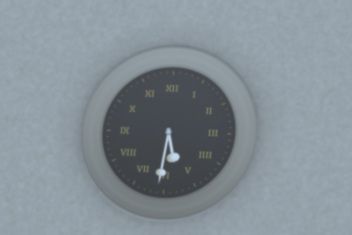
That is **5:31**
